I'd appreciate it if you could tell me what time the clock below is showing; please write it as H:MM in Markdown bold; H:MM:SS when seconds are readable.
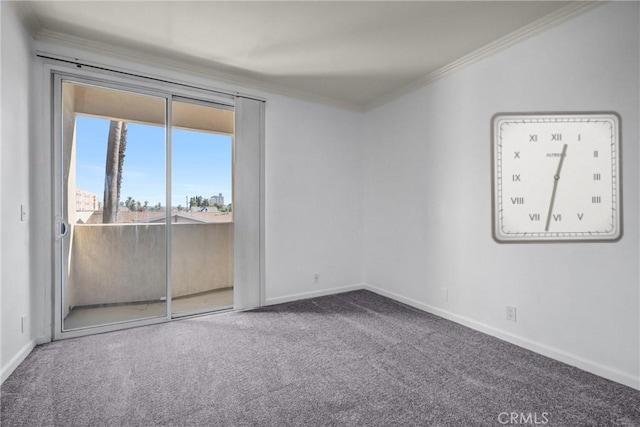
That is **12:32**
